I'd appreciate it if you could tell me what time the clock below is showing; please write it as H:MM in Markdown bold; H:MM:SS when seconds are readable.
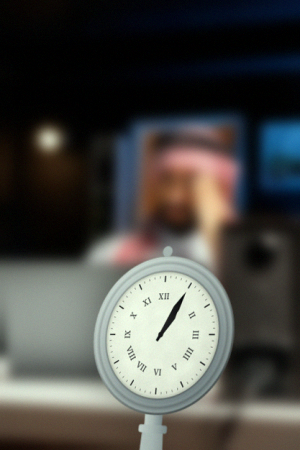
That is **1:05**
